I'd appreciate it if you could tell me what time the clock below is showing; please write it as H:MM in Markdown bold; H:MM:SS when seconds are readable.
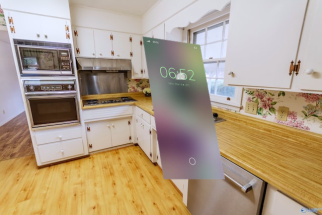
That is **6:52**
